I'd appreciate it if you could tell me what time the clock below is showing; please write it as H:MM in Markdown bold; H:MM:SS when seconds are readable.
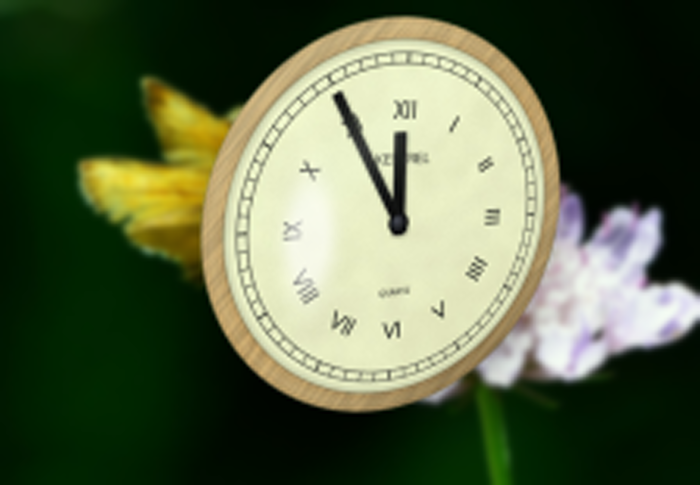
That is **11:55**
